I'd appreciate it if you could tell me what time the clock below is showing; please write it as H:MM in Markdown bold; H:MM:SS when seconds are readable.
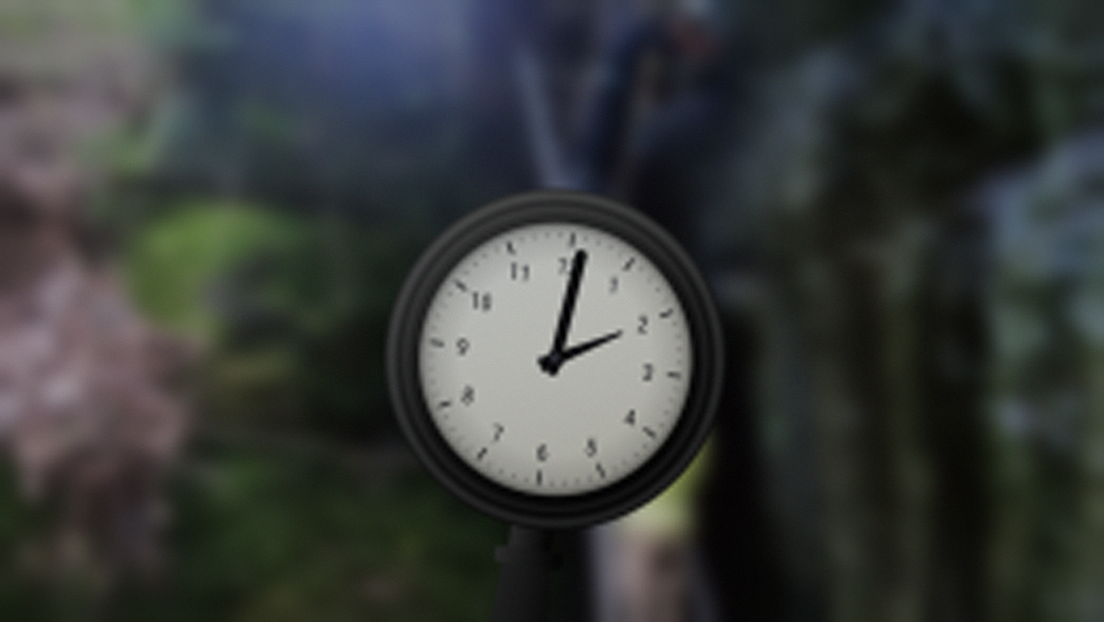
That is **2:01**
